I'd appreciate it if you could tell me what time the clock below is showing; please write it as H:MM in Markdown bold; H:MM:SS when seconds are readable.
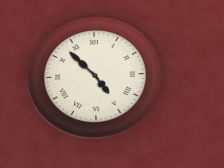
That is **4:53**
